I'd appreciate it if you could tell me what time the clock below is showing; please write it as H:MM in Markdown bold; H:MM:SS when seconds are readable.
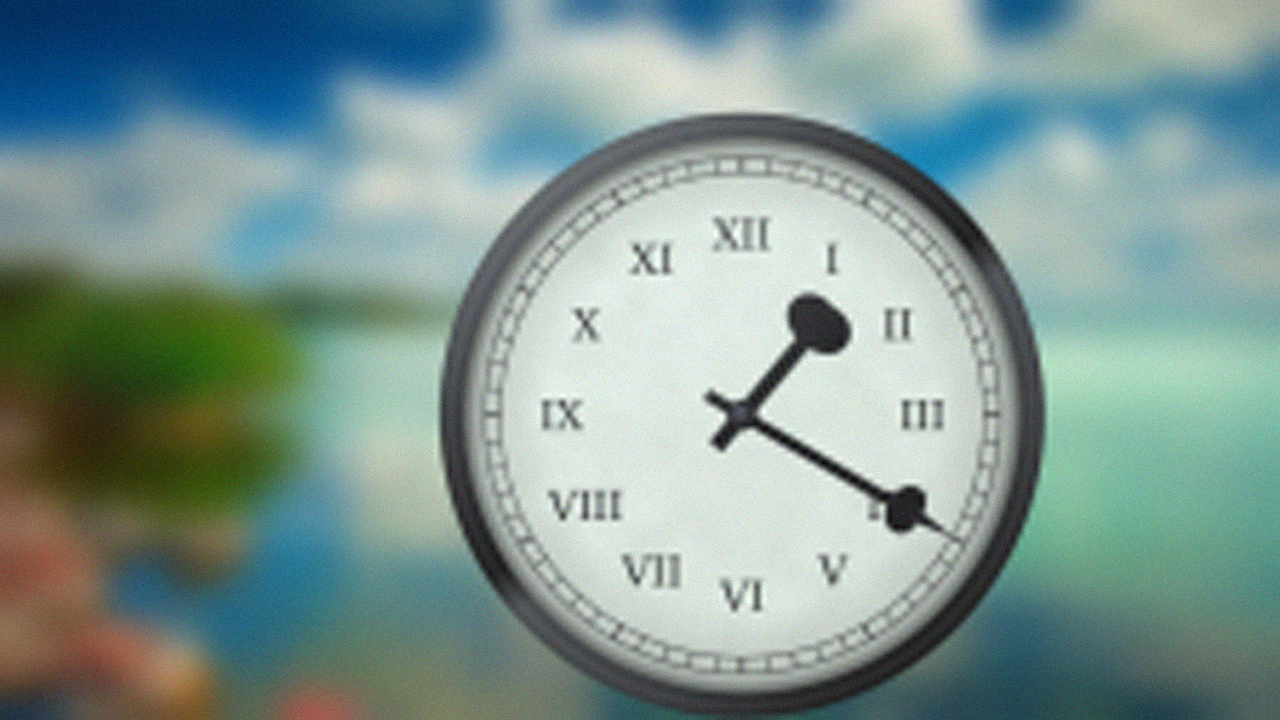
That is **1:20**
